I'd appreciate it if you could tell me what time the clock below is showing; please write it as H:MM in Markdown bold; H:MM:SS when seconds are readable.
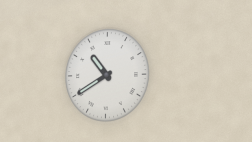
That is **10:40**
